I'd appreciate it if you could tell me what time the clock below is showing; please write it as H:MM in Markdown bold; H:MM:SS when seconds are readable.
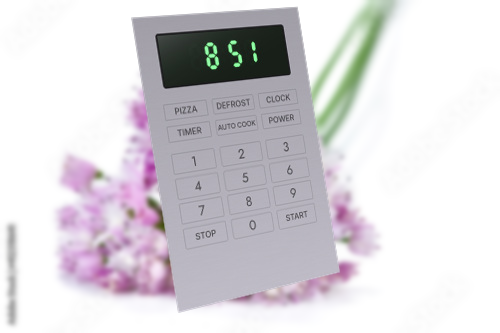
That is **8:51**
